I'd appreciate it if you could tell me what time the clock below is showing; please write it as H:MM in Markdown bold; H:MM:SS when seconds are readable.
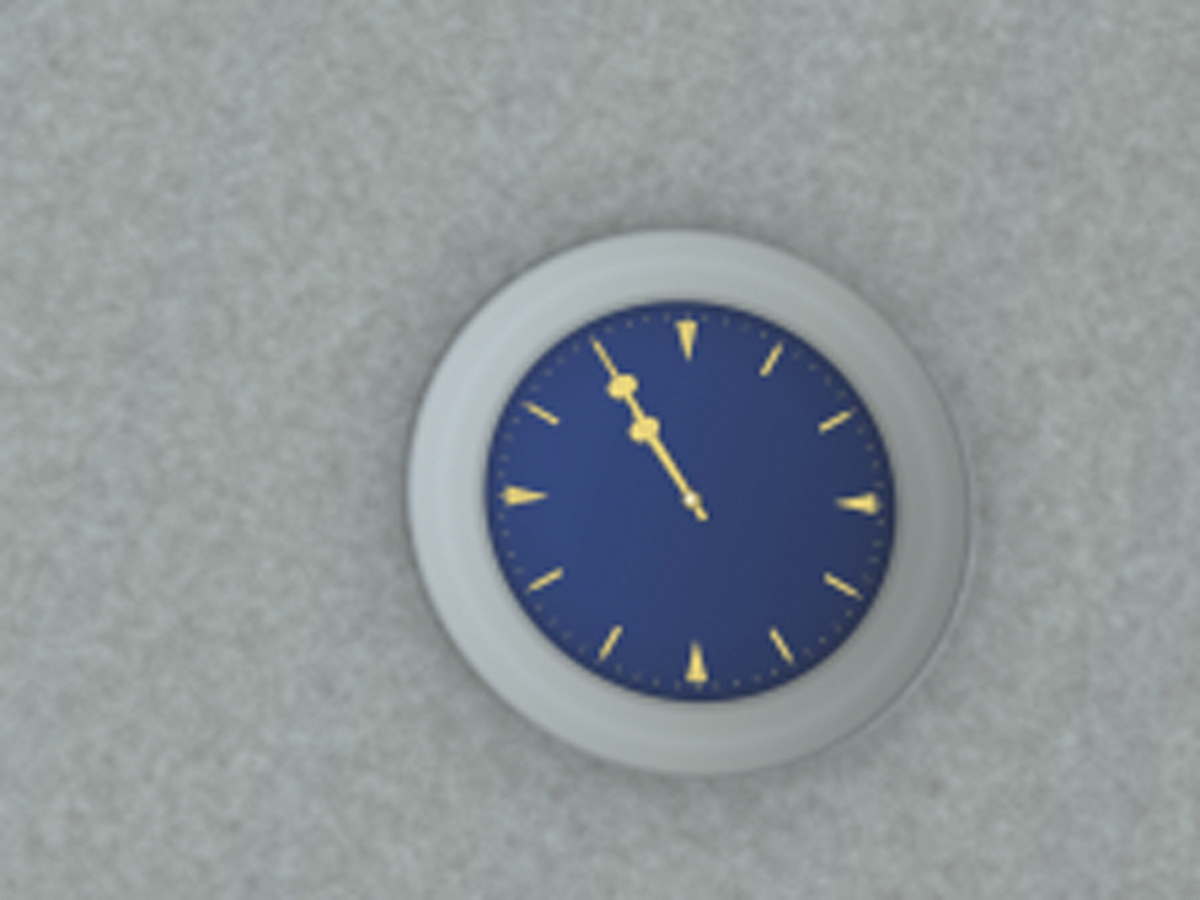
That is **10:55**
